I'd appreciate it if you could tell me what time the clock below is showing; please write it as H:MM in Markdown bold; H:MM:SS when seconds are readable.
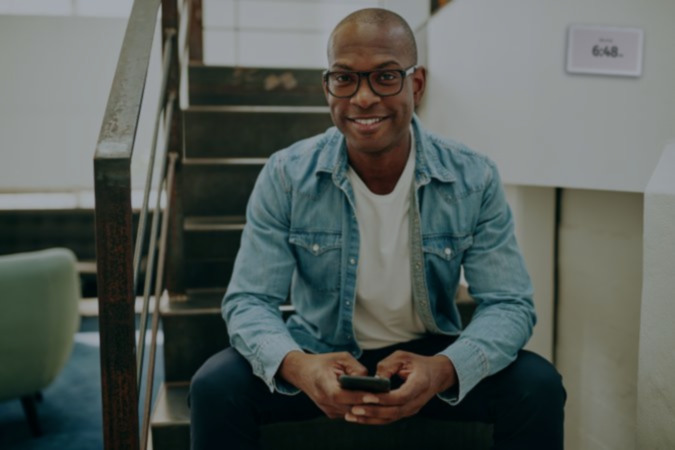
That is **6:48**
